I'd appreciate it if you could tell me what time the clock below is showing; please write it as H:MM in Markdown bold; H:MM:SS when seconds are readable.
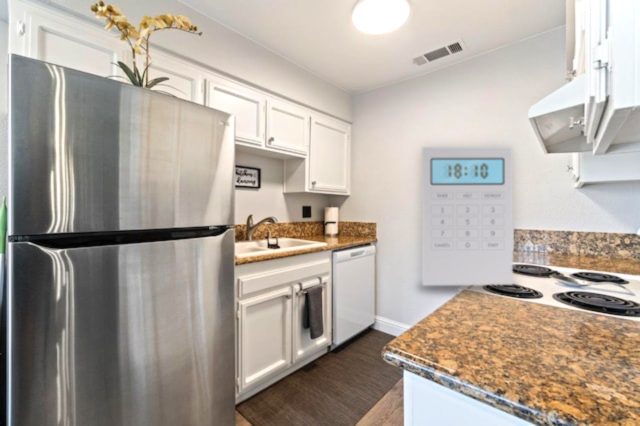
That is **18:10**
